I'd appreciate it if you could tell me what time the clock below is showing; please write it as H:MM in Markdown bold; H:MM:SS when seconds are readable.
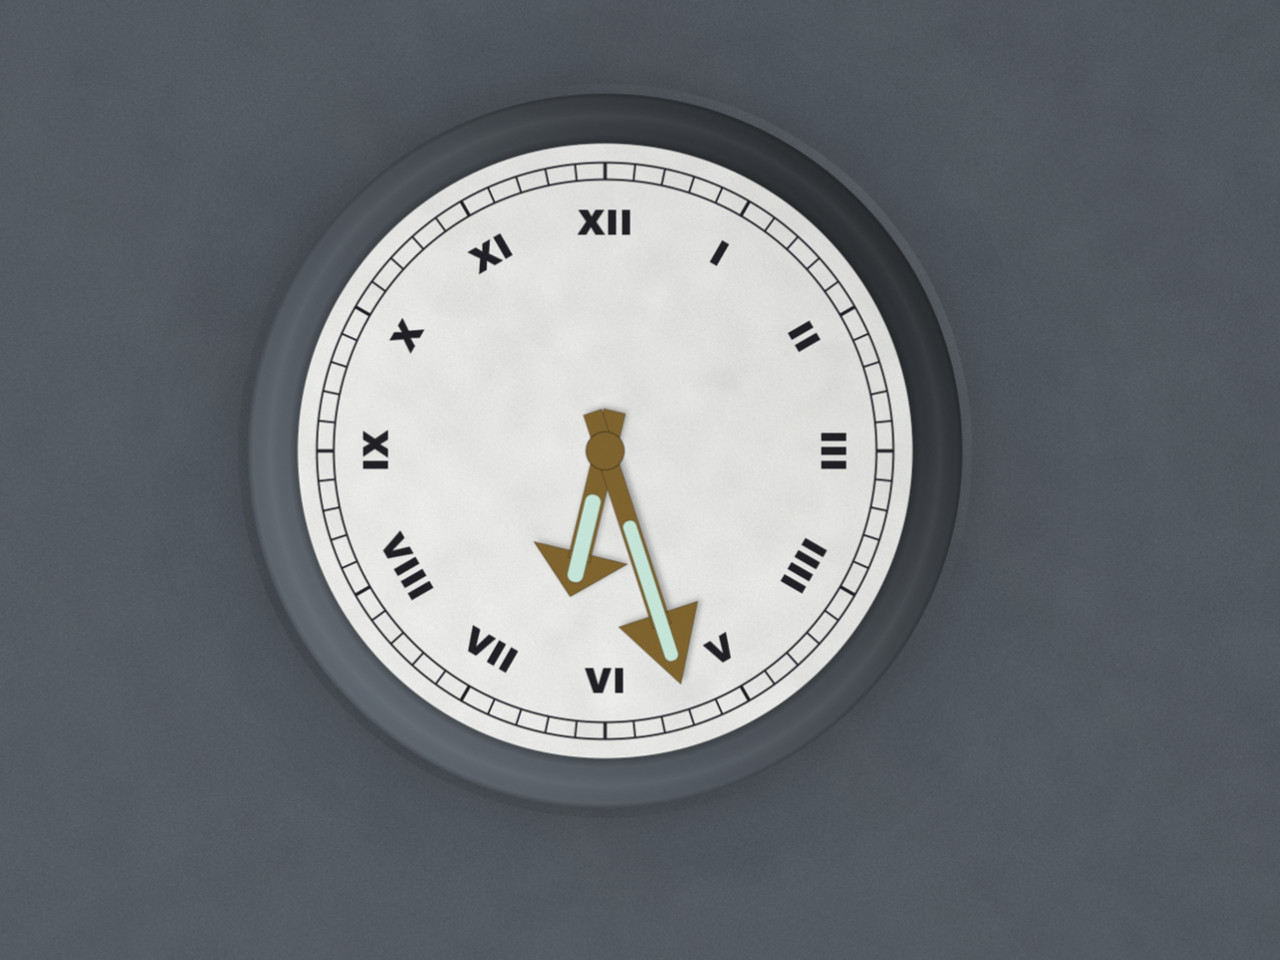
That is **6:27**
